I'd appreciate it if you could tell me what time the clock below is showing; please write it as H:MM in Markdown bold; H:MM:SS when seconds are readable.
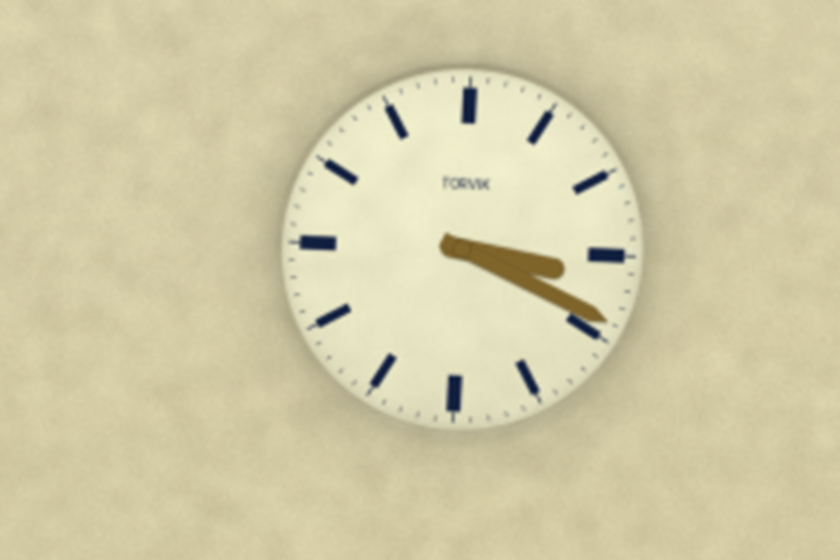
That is **3:19**
